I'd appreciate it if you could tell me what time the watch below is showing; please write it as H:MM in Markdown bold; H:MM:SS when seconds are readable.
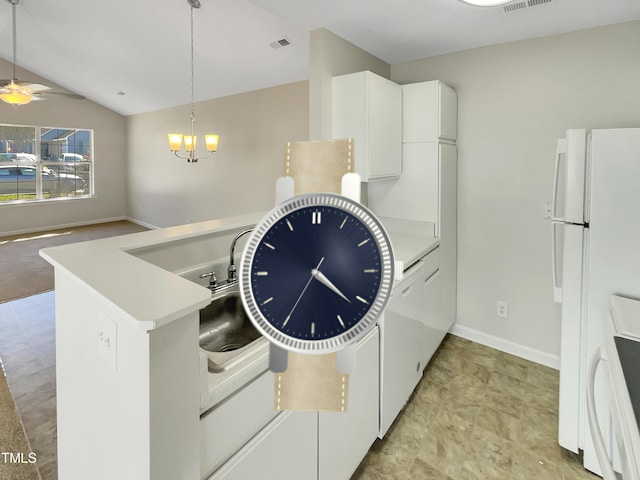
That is **4:21:35**
